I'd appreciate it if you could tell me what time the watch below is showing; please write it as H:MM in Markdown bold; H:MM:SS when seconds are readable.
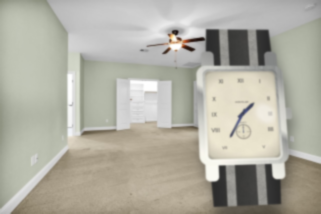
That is **1:35**
